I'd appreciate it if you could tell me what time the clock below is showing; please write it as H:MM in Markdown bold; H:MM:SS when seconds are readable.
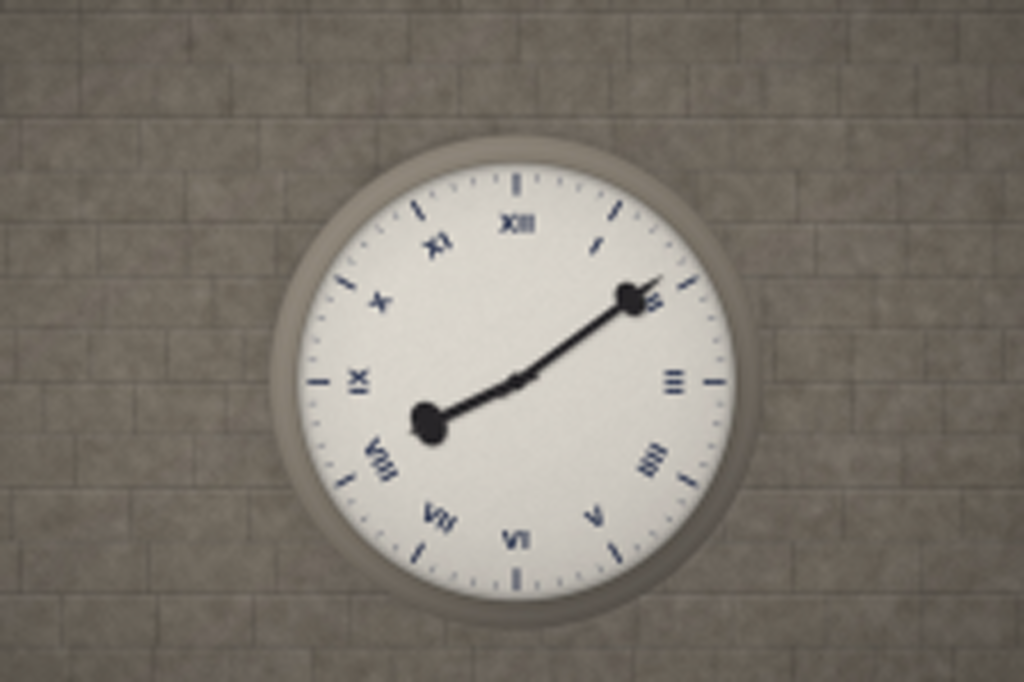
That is **8:09**
